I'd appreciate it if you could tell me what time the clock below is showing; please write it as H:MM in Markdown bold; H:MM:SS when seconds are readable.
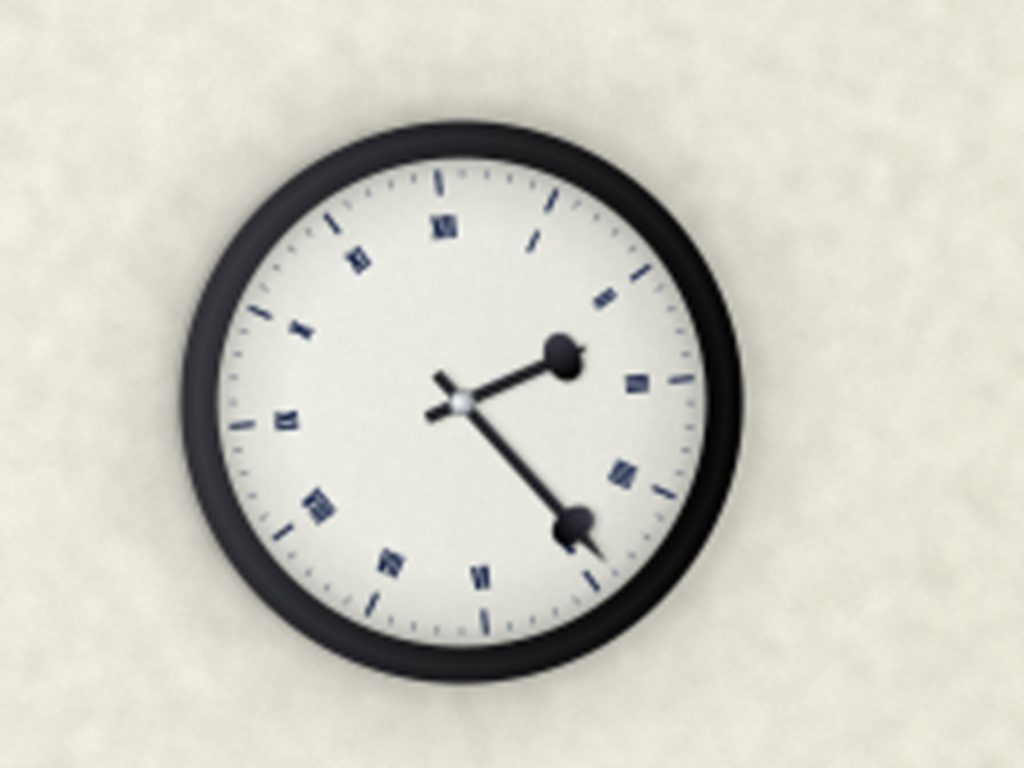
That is **2:24**
